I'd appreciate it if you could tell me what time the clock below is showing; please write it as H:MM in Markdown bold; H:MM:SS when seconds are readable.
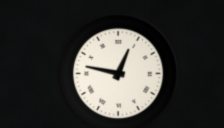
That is **12:47**
